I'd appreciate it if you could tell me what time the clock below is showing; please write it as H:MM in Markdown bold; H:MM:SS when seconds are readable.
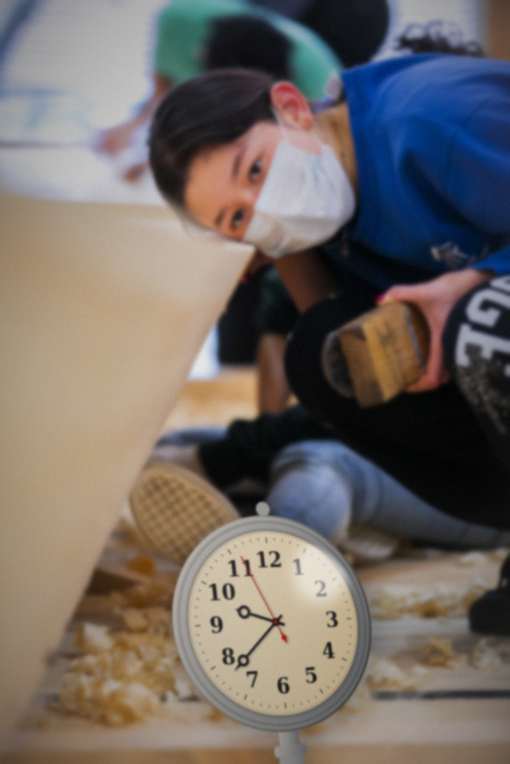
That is **9:37:56**
